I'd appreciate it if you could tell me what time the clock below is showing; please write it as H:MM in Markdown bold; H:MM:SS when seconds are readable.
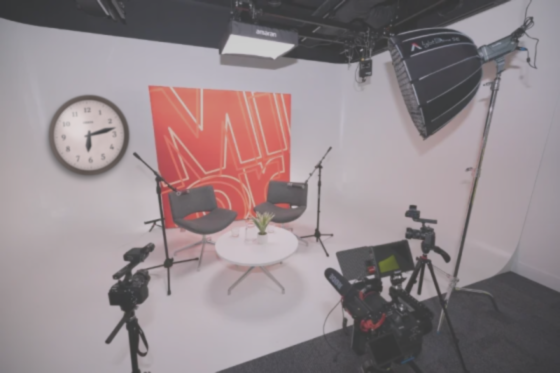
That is **6:13**
